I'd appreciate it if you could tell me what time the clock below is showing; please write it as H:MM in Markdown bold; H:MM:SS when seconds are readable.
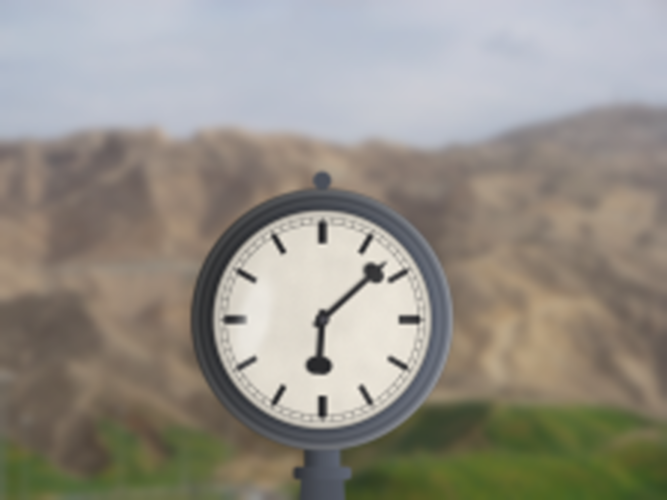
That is **6:08**
